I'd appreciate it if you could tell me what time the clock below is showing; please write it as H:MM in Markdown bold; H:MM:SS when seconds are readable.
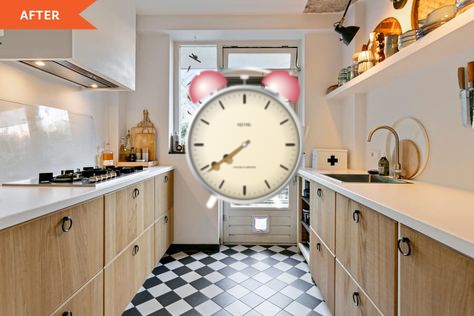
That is **7:39**
